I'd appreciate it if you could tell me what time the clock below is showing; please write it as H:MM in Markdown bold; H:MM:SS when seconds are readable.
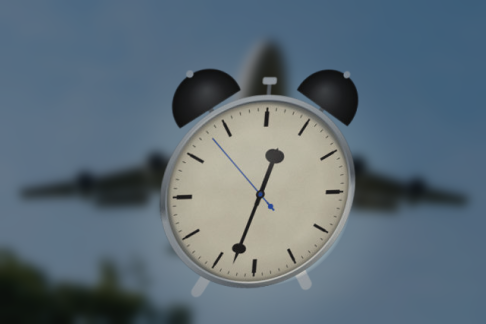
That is **12:32:53**
